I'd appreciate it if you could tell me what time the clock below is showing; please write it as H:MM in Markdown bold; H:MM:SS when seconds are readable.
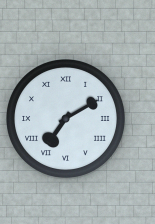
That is **7:10**
